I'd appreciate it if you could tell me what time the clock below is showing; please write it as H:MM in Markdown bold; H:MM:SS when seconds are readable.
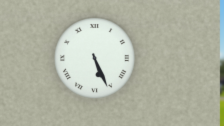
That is **5:26**
